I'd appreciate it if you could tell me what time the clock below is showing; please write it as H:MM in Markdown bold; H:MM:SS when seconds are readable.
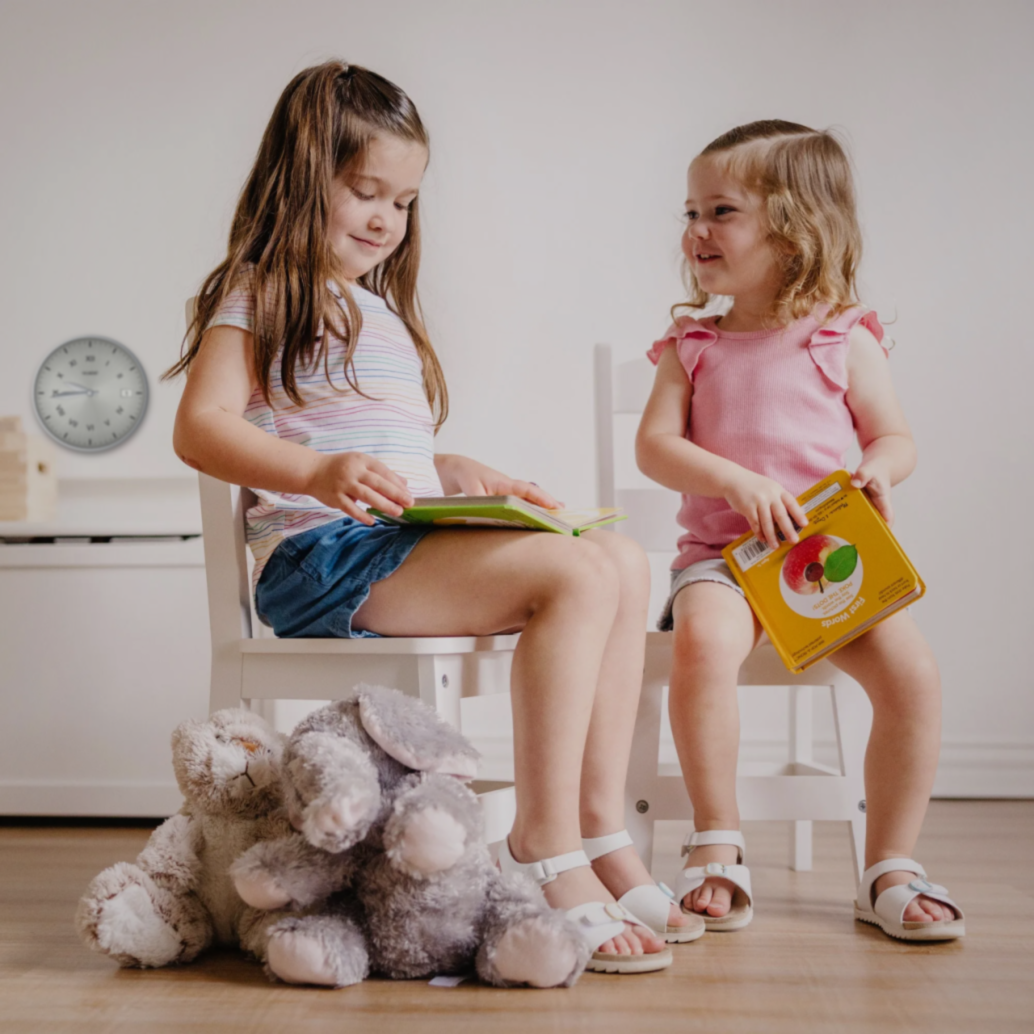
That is **9:44**
